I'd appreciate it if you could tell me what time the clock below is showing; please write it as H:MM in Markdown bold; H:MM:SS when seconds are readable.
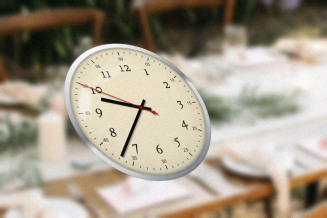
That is **9:36:50**
